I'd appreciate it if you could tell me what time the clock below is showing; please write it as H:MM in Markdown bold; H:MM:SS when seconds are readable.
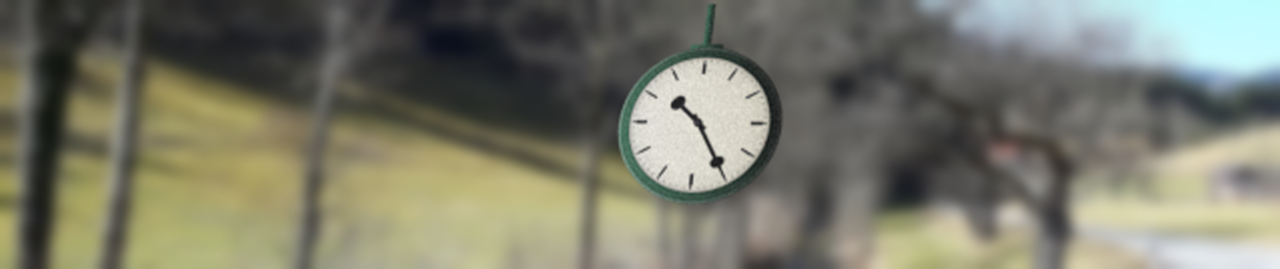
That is **10:25**
